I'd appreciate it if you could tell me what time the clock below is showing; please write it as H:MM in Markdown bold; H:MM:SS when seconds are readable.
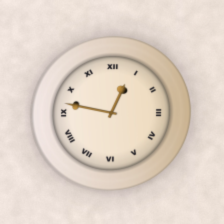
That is **12:47**
